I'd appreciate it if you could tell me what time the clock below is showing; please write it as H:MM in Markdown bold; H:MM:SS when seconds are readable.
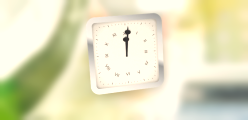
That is **12:01**
